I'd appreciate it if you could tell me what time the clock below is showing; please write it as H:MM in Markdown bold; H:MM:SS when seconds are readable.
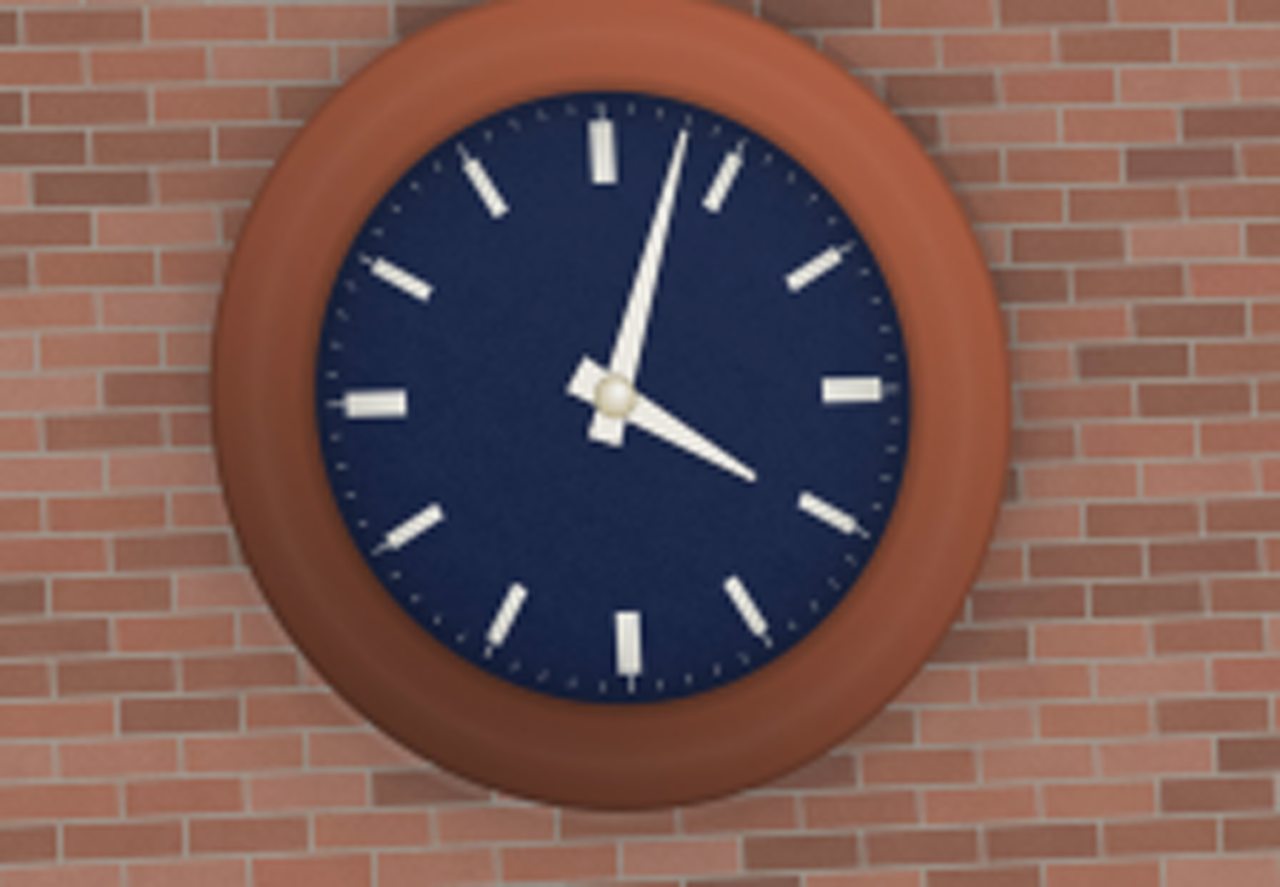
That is **4:03**
